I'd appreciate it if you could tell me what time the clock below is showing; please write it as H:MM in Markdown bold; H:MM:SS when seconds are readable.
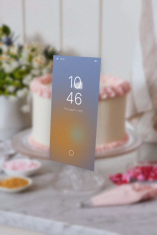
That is **10:46**
